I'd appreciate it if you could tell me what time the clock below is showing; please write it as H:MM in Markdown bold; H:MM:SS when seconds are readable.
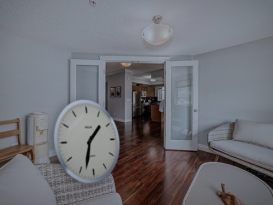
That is **1:33**
